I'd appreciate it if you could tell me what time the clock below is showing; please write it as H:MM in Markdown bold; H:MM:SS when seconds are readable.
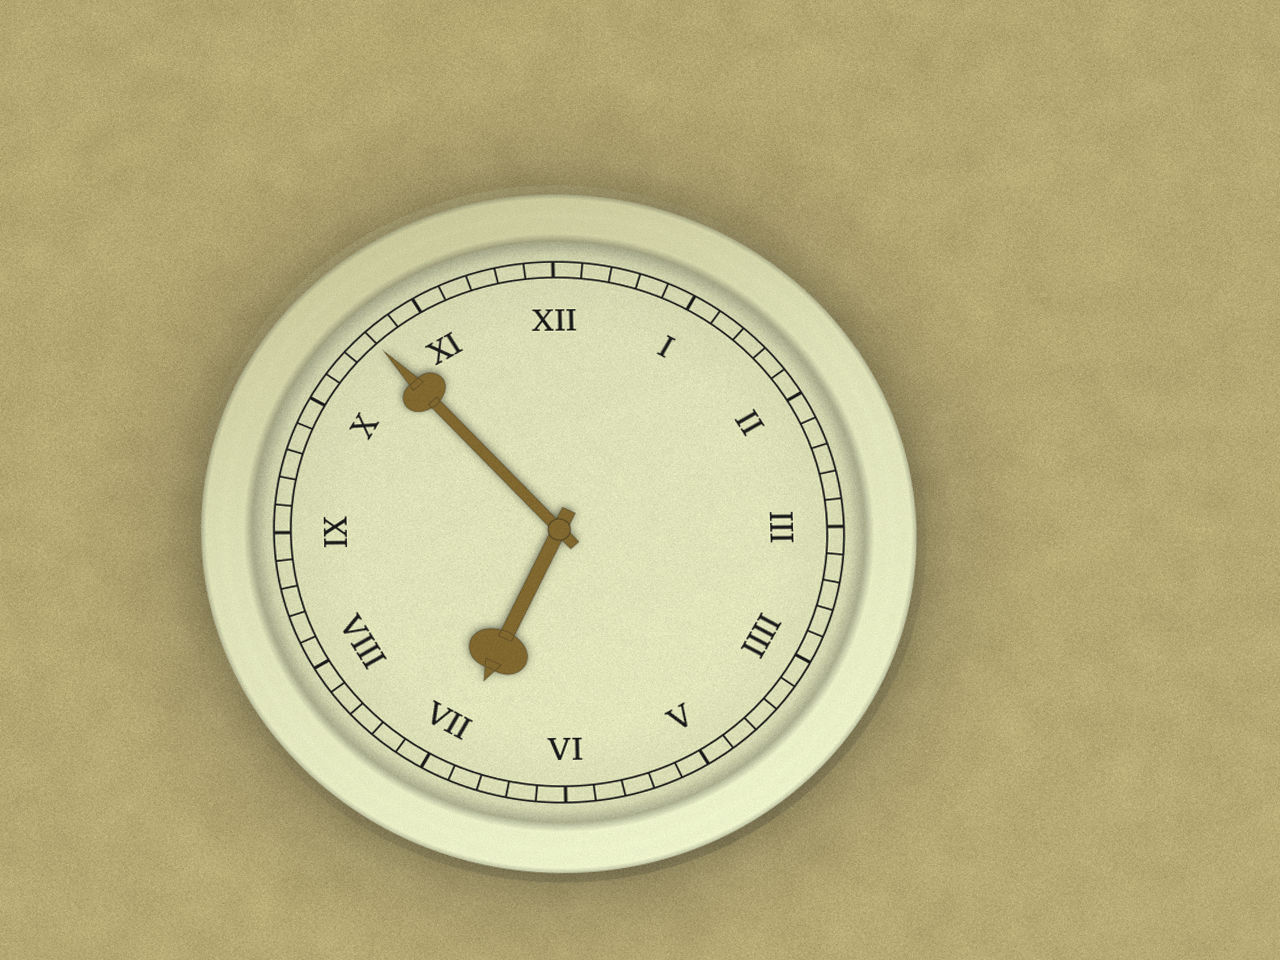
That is **6:53**
